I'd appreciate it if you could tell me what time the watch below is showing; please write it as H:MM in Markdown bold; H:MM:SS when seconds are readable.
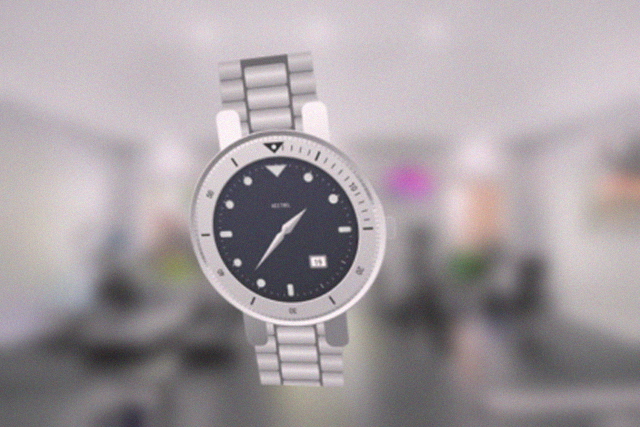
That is **1:37**
